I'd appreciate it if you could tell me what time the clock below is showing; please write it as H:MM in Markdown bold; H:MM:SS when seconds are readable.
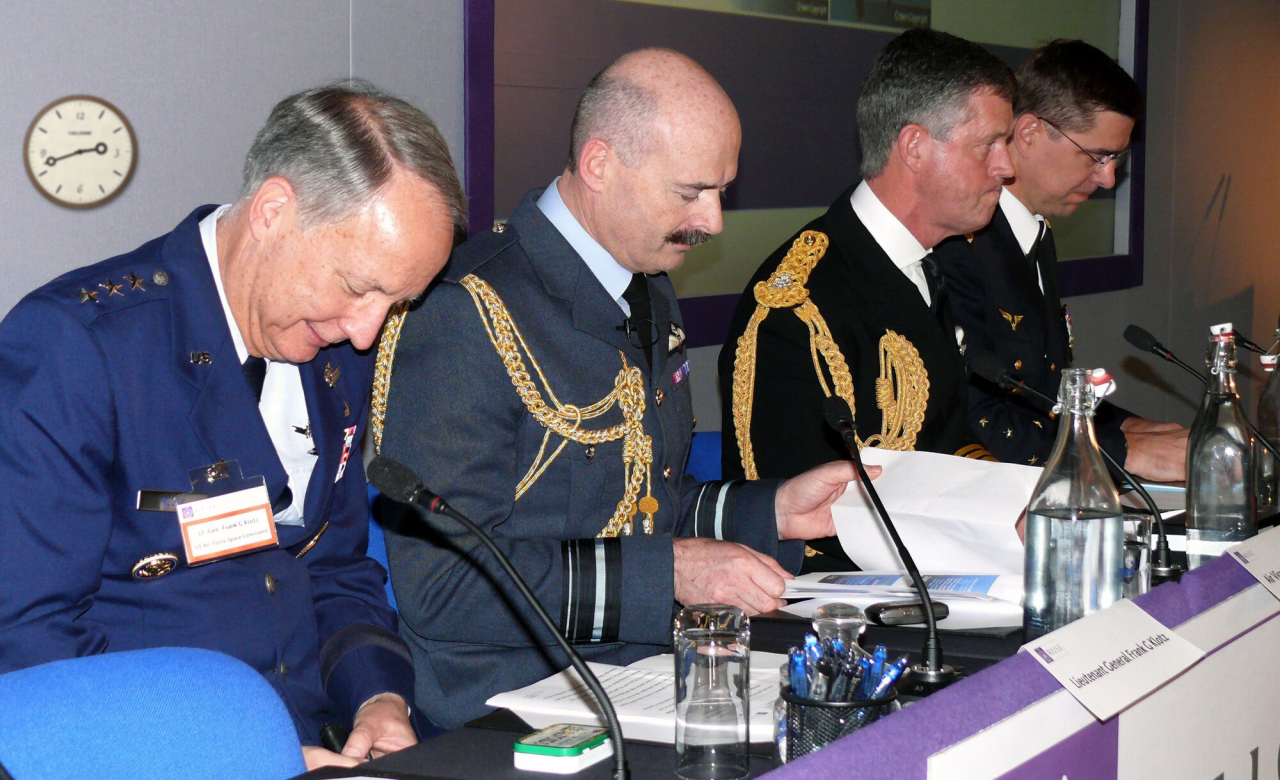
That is **2:42**
